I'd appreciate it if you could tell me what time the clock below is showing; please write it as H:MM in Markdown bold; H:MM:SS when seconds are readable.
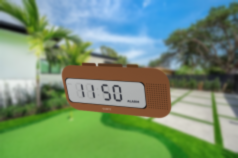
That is **11:50**
